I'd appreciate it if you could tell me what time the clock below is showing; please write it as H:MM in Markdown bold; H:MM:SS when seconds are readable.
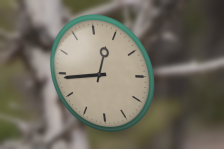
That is **12:44**
